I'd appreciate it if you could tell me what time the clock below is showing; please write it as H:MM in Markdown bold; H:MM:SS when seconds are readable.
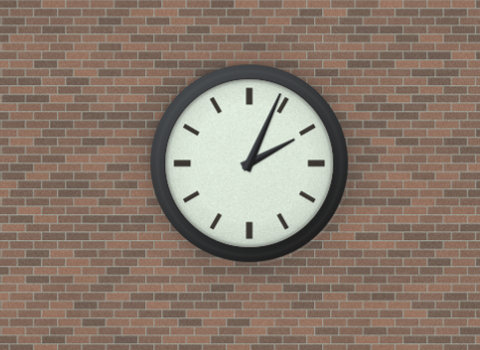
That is **2:04**
